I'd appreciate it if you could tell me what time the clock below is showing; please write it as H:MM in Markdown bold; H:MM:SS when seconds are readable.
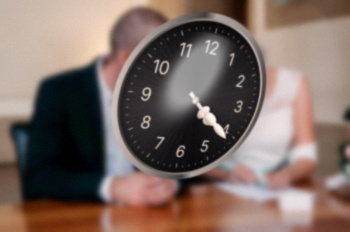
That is **4:21**
